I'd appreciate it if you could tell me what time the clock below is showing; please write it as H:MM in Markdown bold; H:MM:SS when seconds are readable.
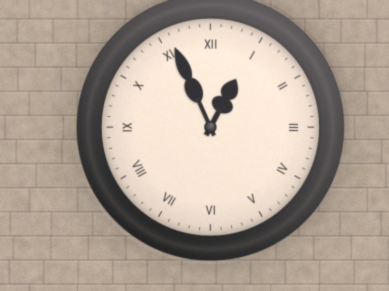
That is **12:56**
